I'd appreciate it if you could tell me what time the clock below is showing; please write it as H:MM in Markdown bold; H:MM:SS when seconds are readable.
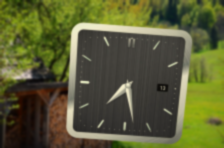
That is **7:28**
